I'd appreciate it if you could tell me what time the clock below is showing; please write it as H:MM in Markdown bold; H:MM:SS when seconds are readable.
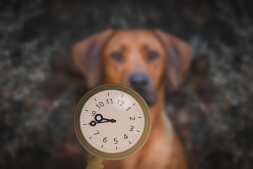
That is **8:40**
